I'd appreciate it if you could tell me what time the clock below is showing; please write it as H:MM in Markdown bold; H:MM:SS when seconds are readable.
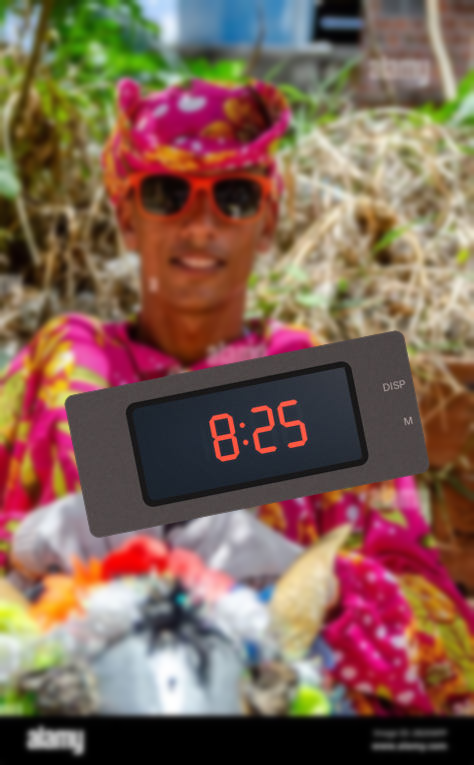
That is **8:25**
